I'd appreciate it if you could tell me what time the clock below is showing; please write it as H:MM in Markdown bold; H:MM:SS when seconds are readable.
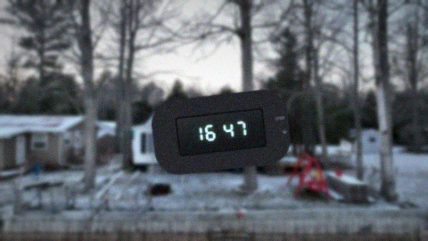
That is **16:47**
